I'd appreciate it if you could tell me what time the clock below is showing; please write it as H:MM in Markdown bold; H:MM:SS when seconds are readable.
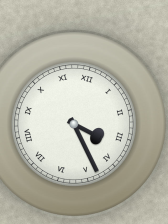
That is **3:23**
